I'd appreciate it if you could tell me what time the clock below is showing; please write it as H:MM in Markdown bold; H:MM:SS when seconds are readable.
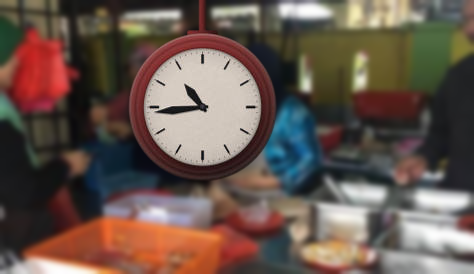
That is **10:44**
